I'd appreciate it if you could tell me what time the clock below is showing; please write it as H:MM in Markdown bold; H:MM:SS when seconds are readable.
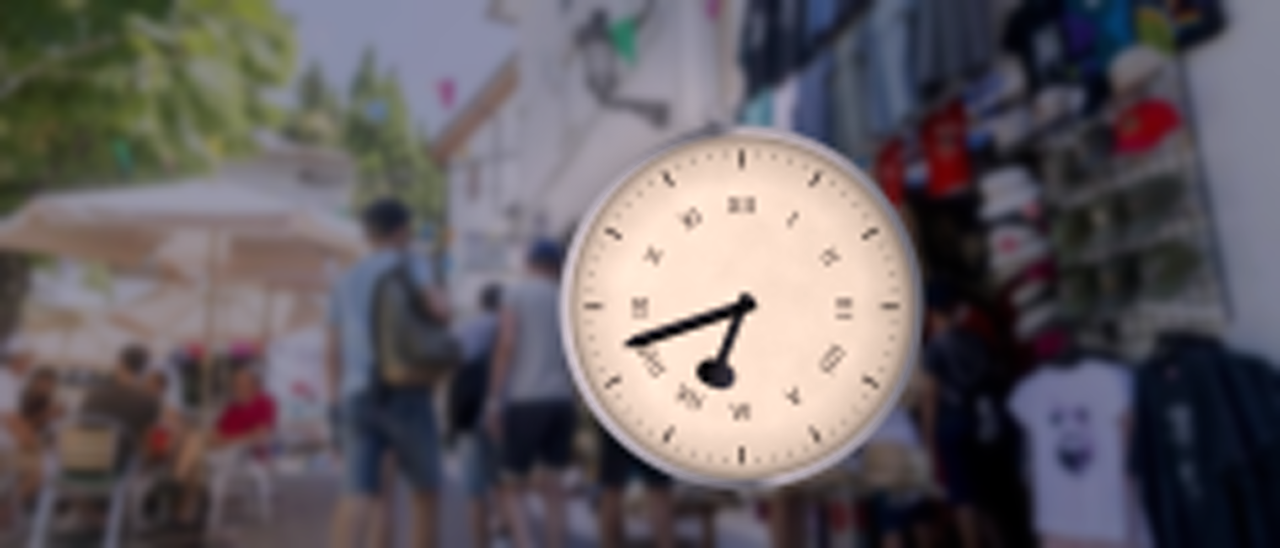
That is **6:42**
